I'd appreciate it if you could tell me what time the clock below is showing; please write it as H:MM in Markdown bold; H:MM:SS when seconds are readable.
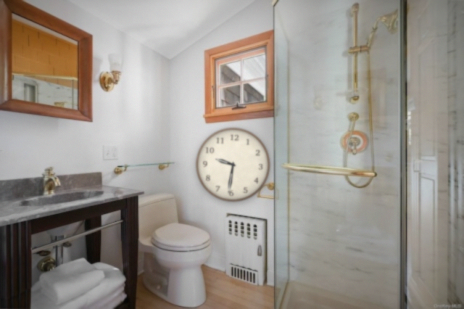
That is **9:31**
